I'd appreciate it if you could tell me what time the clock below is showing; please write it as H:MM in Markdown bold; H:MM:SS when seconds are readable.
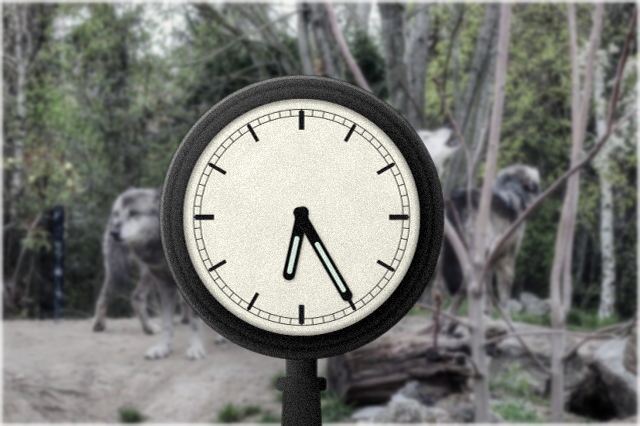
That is **6:25**
